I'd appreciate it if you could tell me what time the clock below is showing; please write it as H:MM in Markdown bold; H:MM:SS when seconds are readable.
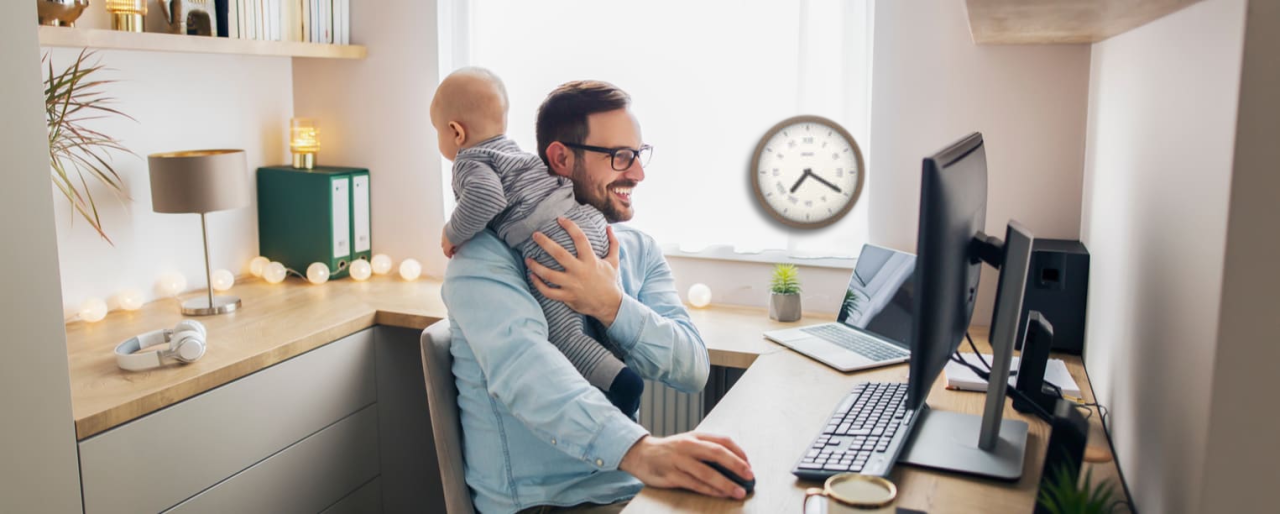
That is **7:20**
